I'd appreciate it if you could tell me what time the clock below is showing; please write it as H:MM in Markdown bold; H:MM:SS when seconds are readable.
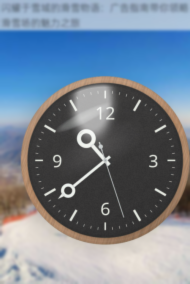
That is **10:38:27**
